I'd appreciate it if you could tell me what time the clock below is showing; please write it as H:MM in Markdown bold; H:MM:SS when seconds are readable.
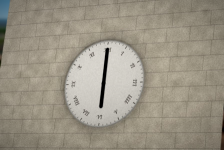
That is **6:00**
